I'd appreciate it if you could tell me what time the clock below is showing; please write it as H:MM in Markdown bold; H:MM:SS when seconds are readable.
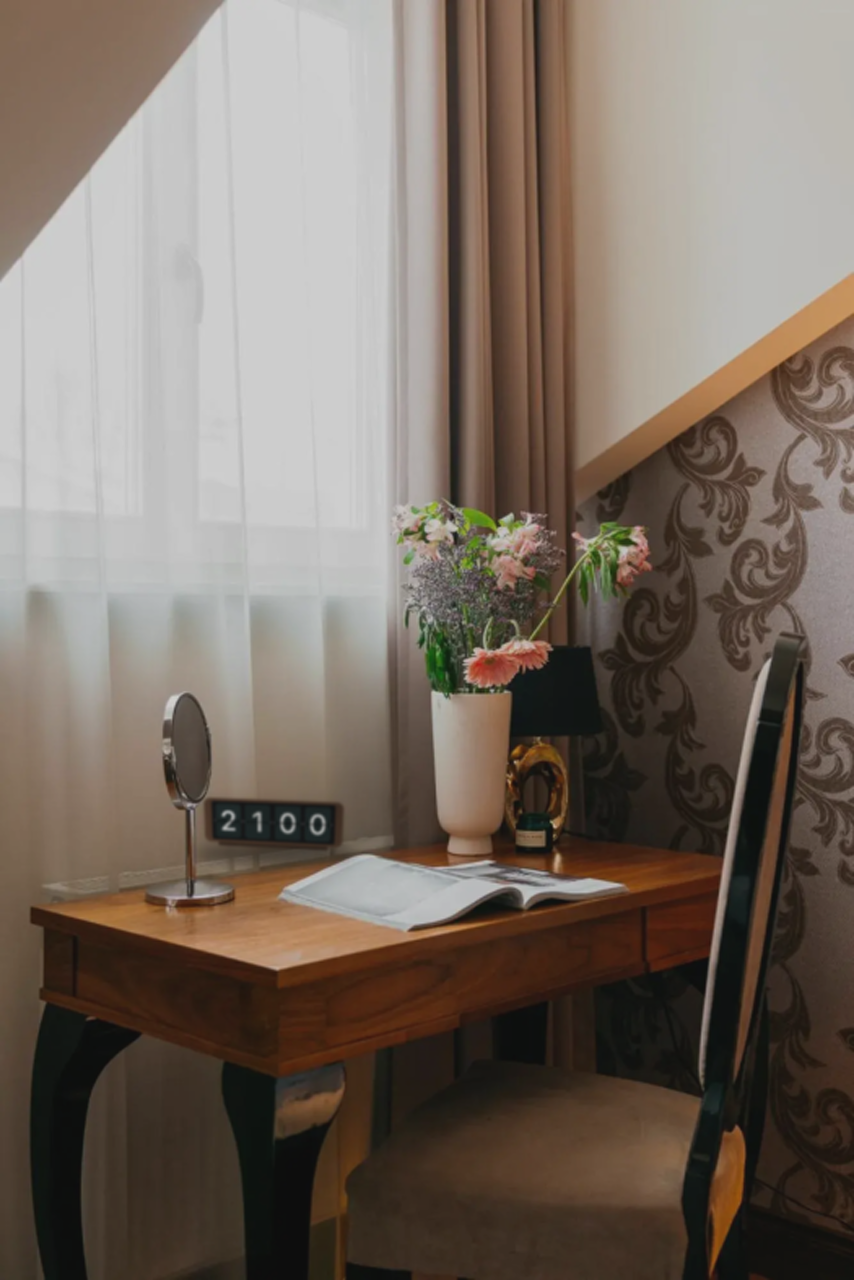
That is **21:00**
